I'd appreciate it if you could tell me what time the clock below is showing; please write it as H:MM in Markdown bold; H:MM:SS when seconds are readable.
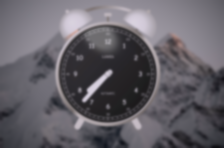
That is **7:37**
